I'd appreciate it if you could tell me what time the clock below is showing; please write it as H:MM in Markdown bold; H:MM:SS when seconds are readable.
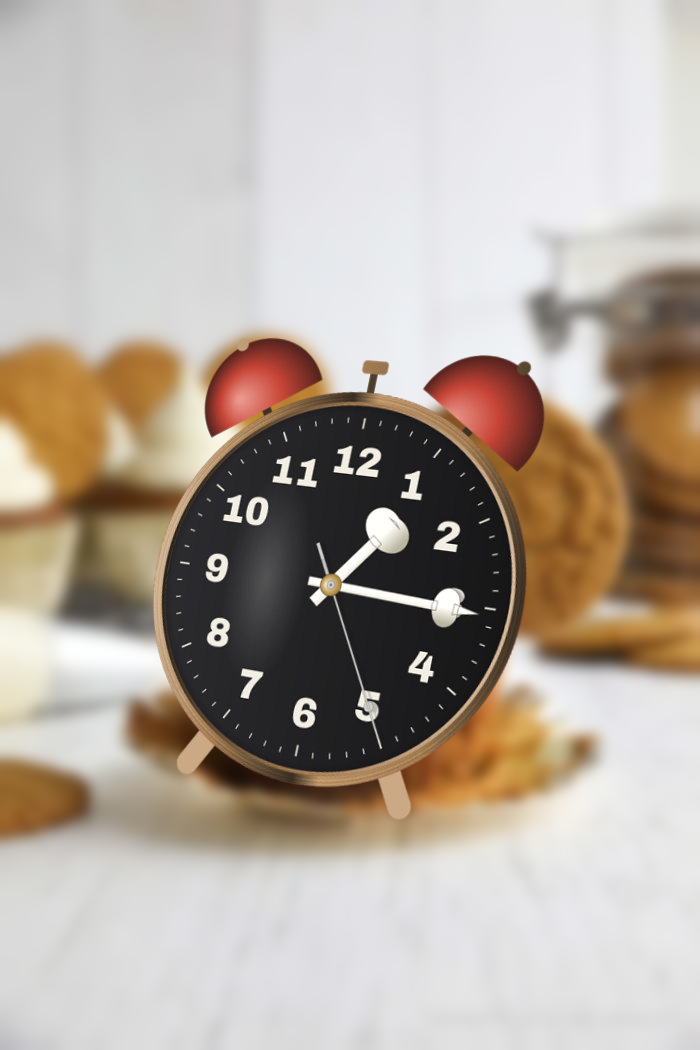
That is **1:15:25**
